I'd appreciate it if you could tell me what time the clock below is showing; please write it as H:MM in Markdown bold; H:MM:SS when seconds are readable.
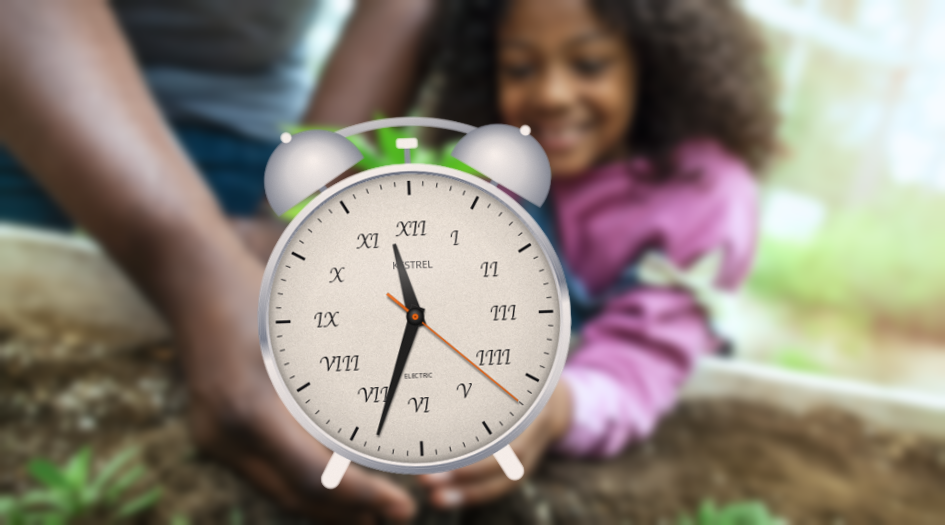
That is **11:33:22**
